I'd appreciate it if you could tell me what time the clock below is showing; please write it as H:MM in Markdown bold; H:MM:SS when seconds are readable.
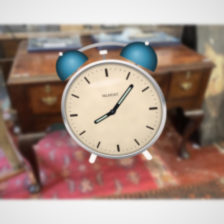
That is **8:07**
